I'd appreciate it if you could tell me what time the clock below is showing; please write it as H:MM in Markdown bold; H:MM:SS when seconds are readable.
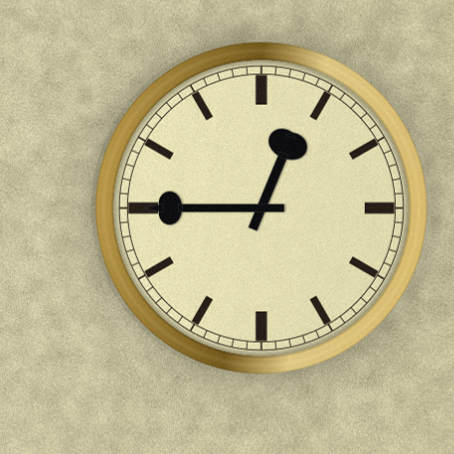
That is **12:45**
